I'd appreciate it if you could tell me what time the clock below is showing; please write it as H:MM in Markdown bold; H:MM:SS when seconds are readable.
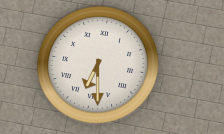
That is **6:28**
